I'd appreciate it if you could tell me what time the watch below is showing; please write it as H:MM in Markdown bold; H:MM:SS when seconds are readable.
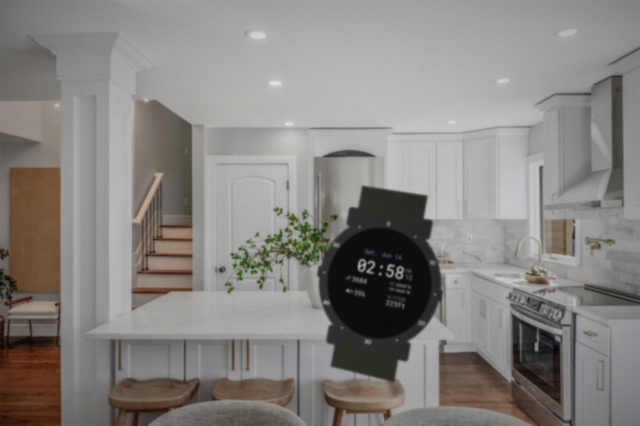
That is **2:58**
